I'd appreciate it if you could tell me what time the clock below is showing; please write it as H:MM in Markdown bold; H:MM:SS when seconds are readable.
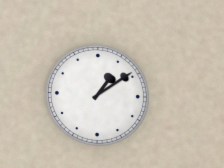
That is **1:09**
